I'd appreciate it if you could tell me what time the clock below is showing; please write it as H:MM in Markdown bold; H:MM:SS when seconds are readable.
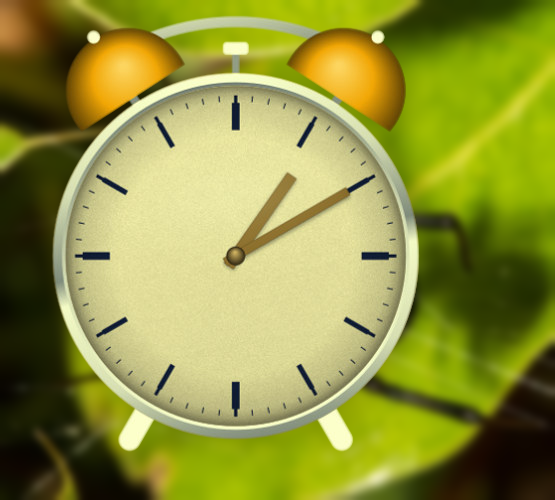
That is **1:10**
